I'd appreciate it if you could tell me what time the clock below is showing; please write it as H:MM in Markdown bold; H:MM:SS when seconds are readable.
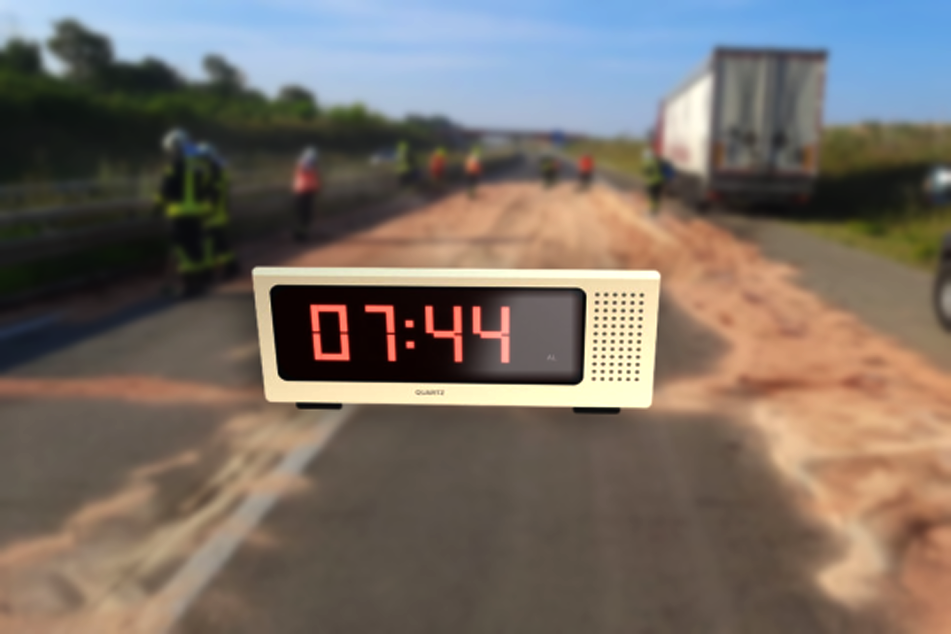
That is **7:44**
